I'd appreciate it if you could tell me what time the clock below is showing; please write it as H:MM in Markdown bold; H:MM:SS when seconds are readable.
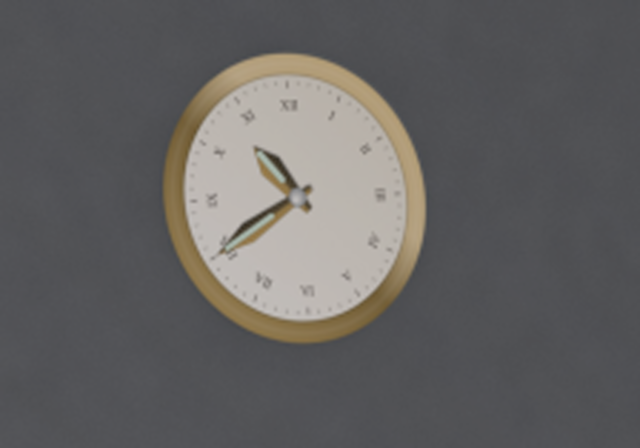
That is **10:40**
